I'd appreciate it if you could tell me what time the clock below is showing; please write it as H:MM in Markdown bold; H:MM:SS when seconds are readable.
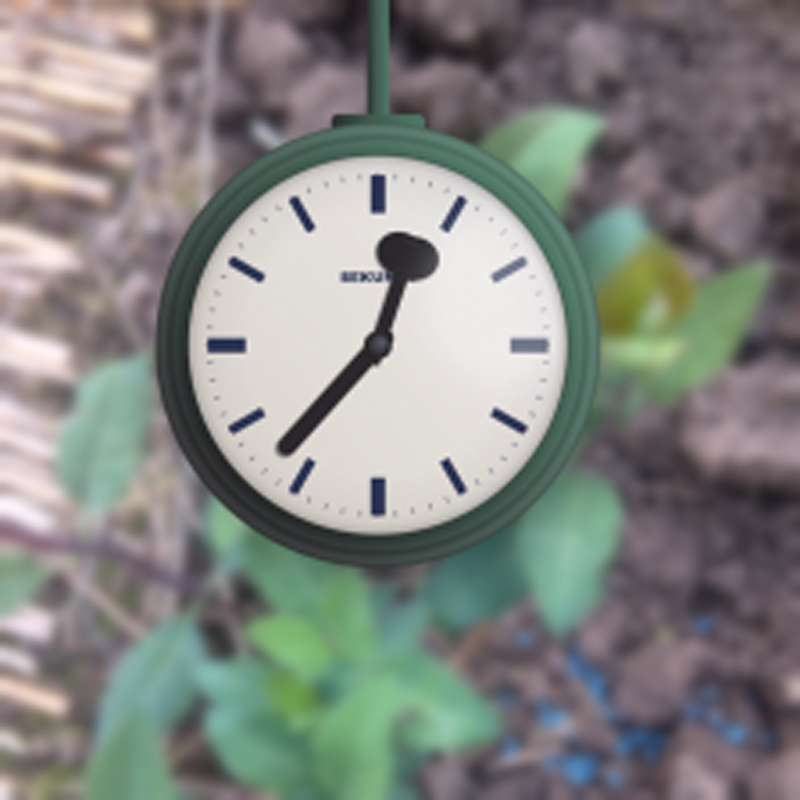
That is **12:37**
